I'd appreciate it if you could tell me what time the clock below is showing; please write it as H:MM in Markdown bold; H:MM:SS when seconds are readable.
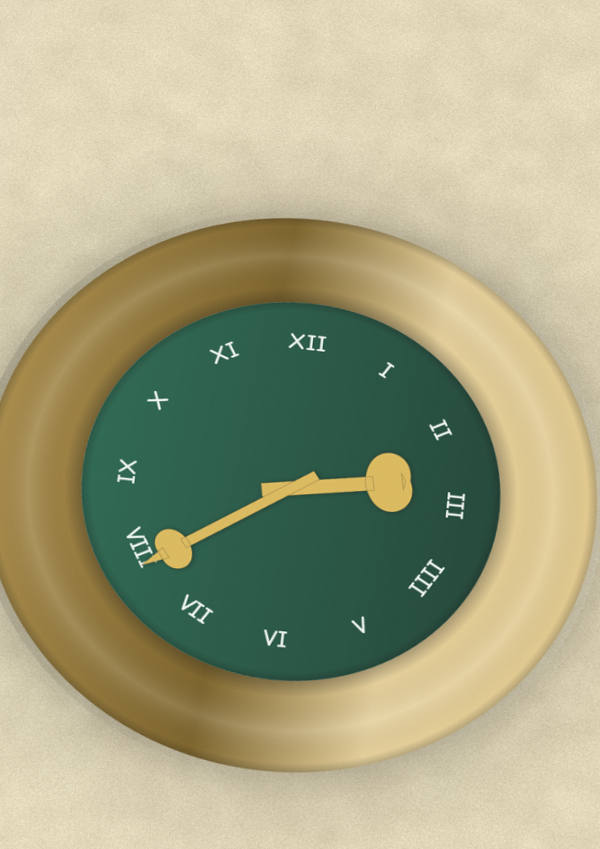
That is **2:39**
